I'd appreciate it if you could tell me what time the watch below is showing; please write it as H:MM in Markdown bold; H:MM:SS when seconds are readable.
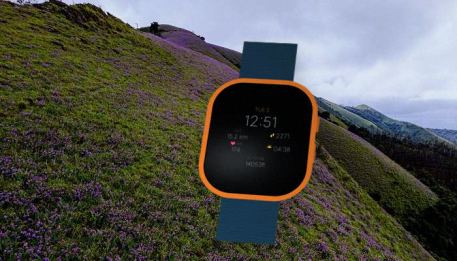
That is **12:51**
